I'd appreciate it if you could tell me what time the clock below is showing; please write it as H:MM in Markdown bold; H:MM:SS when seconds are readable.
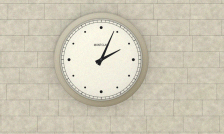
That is **2:04**
